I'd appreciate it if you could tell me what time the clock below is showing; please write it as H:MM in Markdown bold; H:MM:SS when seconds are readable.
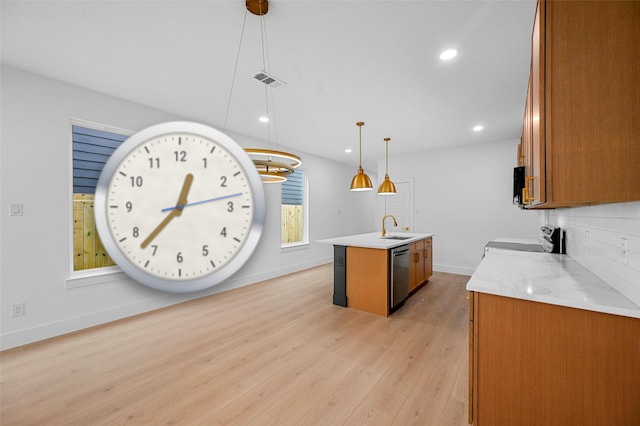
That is **12:37:13**
